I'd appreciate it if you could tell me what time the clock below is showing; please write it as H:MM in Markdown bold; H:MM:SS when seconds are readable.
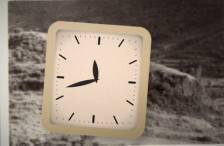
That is **11:42**
